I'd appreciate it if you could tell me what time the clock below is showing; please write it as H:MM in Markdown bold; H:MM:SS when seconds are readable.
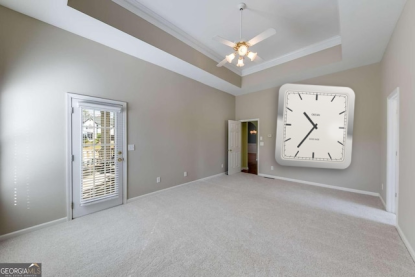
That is **10:36**
